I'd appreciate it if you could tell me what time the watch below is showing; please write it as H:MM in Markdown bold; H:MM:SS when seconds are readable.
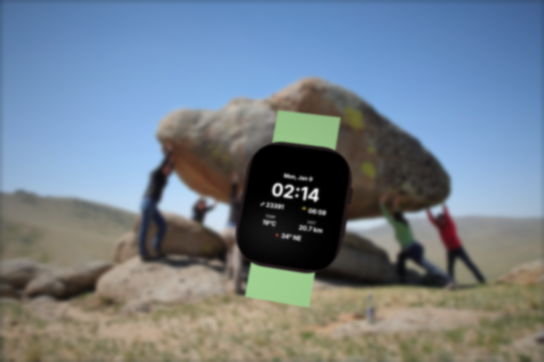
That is **2:14**
